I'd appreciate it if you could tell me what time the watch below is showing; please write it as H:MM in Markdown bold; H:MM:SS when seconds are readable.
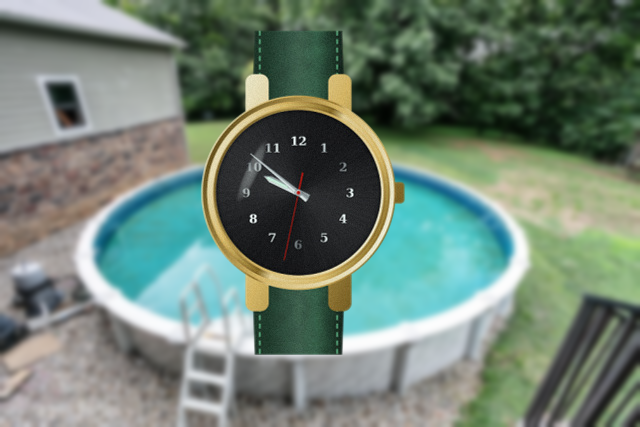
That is **9:51:32**
